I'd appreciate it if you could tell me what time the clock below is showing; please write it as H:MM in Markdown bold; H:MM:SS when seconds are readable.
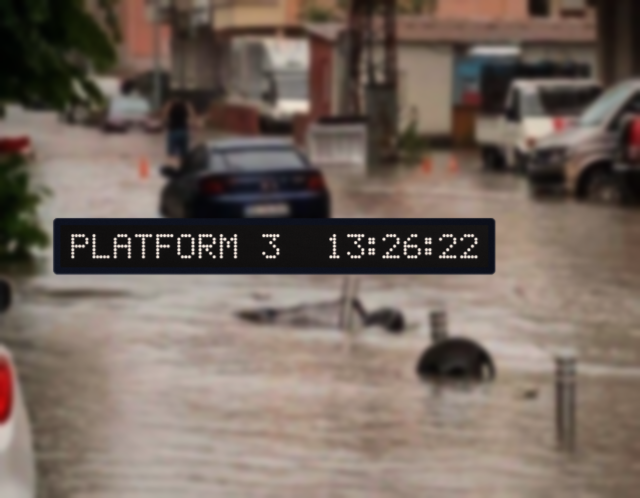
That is **13:26:22**
